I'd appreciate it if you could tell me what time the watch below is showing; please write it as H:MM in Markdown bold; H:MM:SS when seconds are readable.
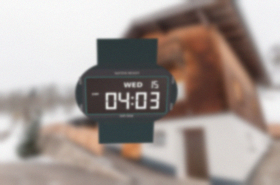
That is **4:03**
